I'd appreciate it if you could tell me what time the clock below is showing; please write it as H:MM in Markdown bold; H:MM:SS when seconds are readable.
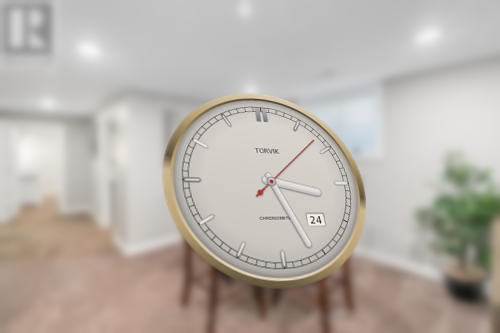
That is **3:26:08**
